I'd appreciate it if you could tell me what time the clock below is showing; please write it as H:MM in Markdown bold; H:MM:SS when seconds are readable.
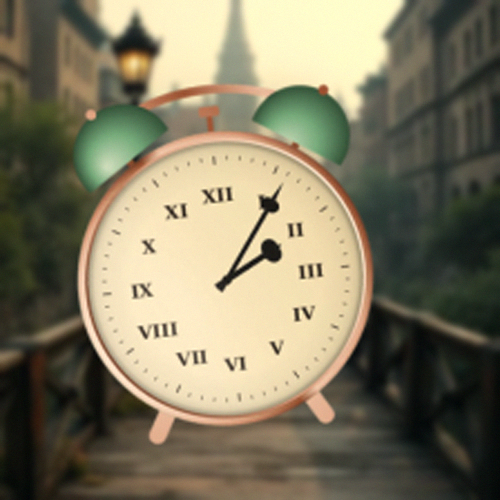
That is **2:06**
